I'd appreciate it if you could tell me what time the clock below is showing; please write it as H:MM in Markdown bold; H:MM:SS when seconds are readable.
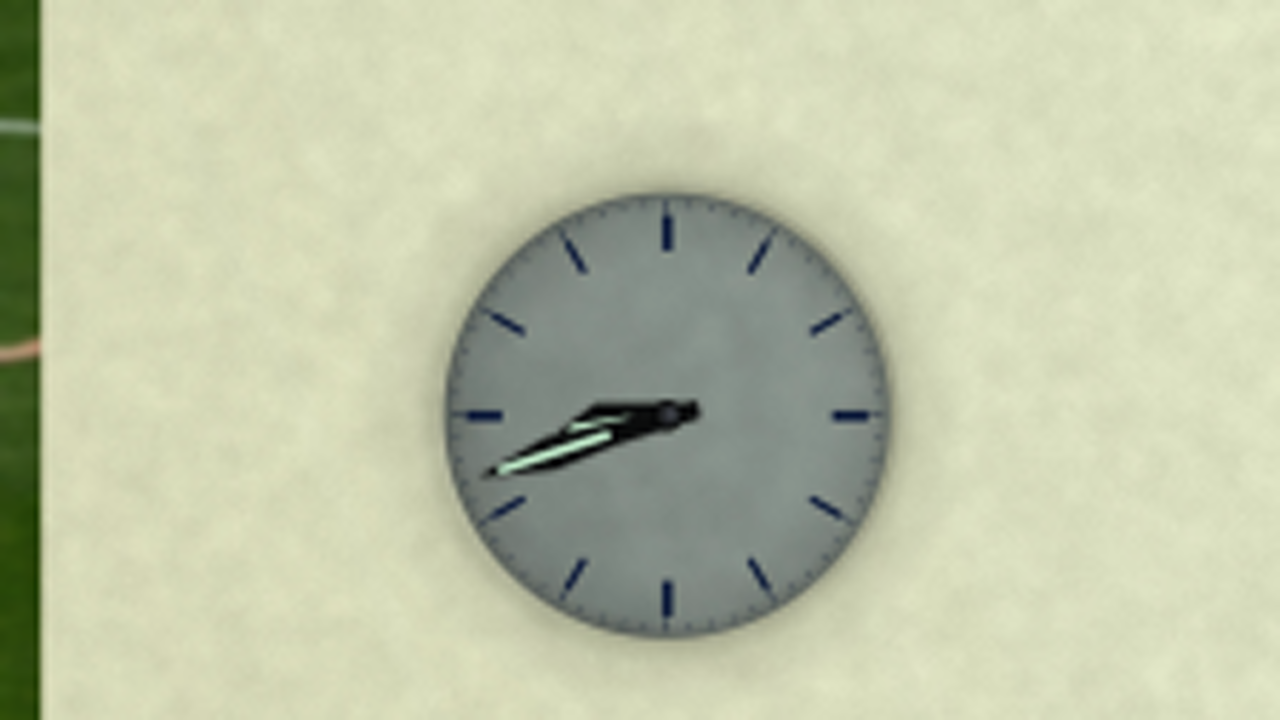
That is **8:42**
